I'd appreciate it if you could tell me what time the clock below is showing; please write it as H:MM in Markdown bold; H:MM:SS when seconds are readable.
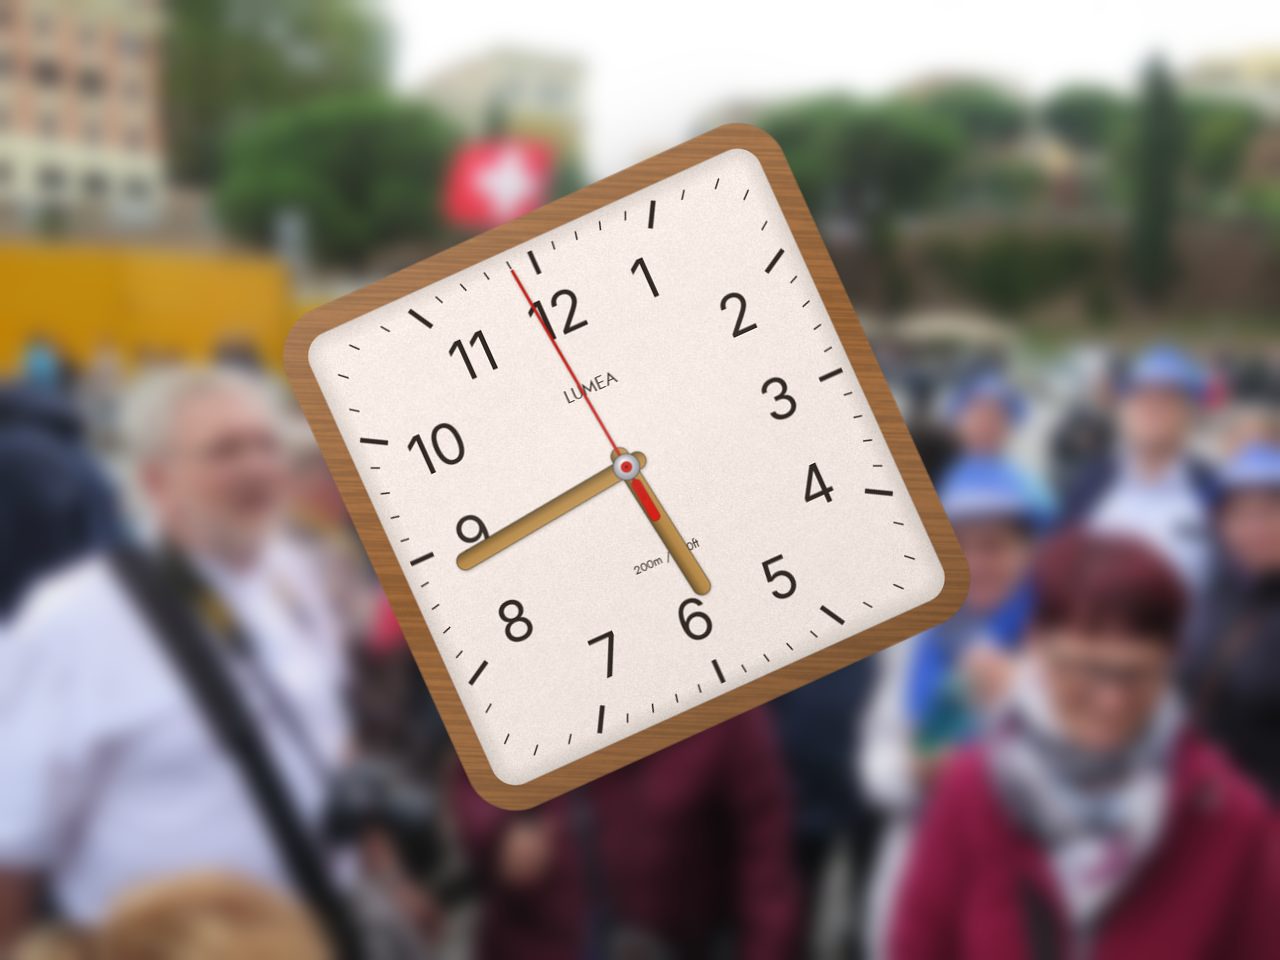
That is **5:43:59**
